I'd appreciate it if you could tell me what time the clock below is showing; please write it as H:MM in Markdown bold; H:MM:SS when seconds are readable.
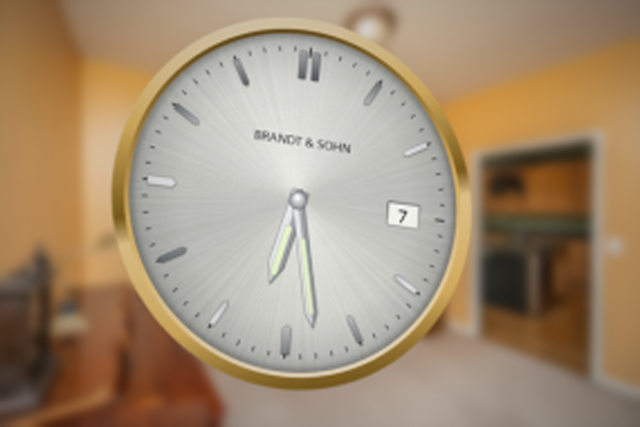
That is **6:28**
